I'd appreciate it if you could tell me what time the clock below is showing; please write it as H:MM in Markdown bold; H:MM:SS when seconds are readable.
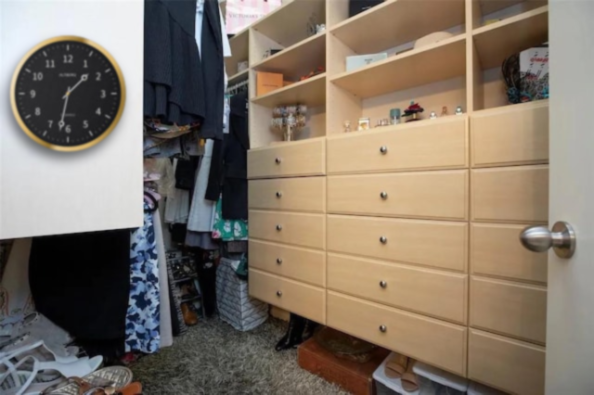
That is **1:32**
